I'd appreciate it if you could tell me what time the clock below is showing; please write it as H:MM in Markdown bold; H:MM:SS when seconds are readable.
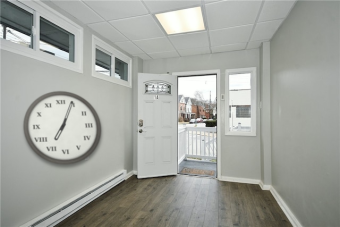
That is **7:04**
